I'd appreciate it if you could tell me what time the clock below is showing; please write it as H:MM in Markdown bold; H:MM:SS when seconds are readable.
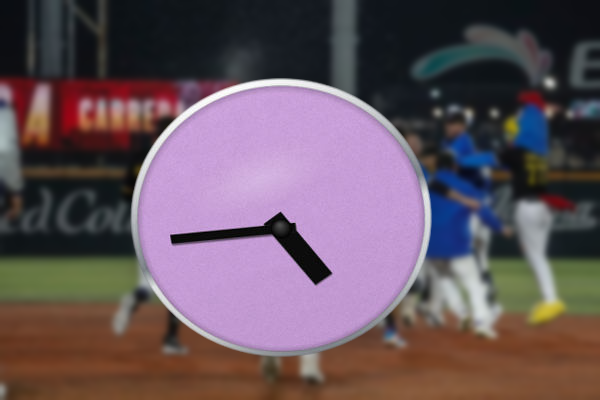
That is **4:44**
